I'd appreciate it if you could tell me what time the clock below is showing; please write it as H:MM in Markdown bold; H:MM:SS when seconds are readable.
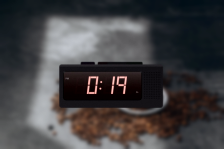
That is **0:19**
